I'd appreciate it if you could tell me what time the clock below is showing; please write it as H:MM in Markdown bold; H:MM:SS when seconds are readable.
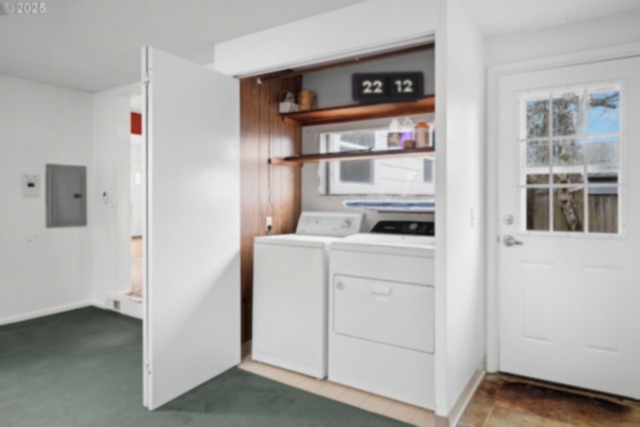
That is **22:12**
